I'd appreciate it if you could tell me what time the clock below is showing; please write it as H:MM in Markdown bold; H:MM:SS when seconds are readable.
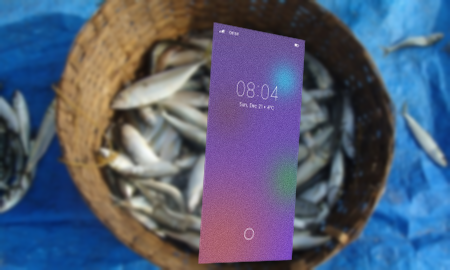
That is **8:04**
